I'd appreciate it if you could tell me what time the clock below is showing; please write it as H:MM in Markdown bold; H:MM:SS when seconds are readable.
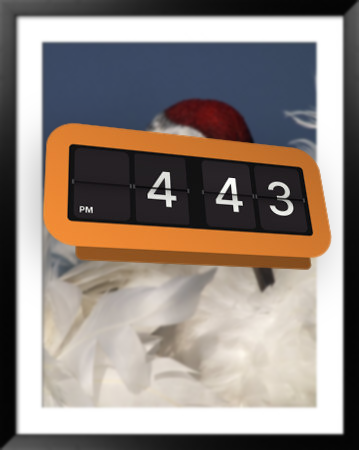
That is **4:43**
